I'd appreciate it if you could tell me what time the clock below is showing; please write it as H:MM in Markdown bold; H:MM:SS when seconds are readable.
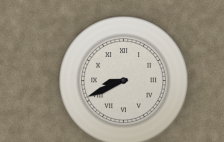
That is **8:41**
